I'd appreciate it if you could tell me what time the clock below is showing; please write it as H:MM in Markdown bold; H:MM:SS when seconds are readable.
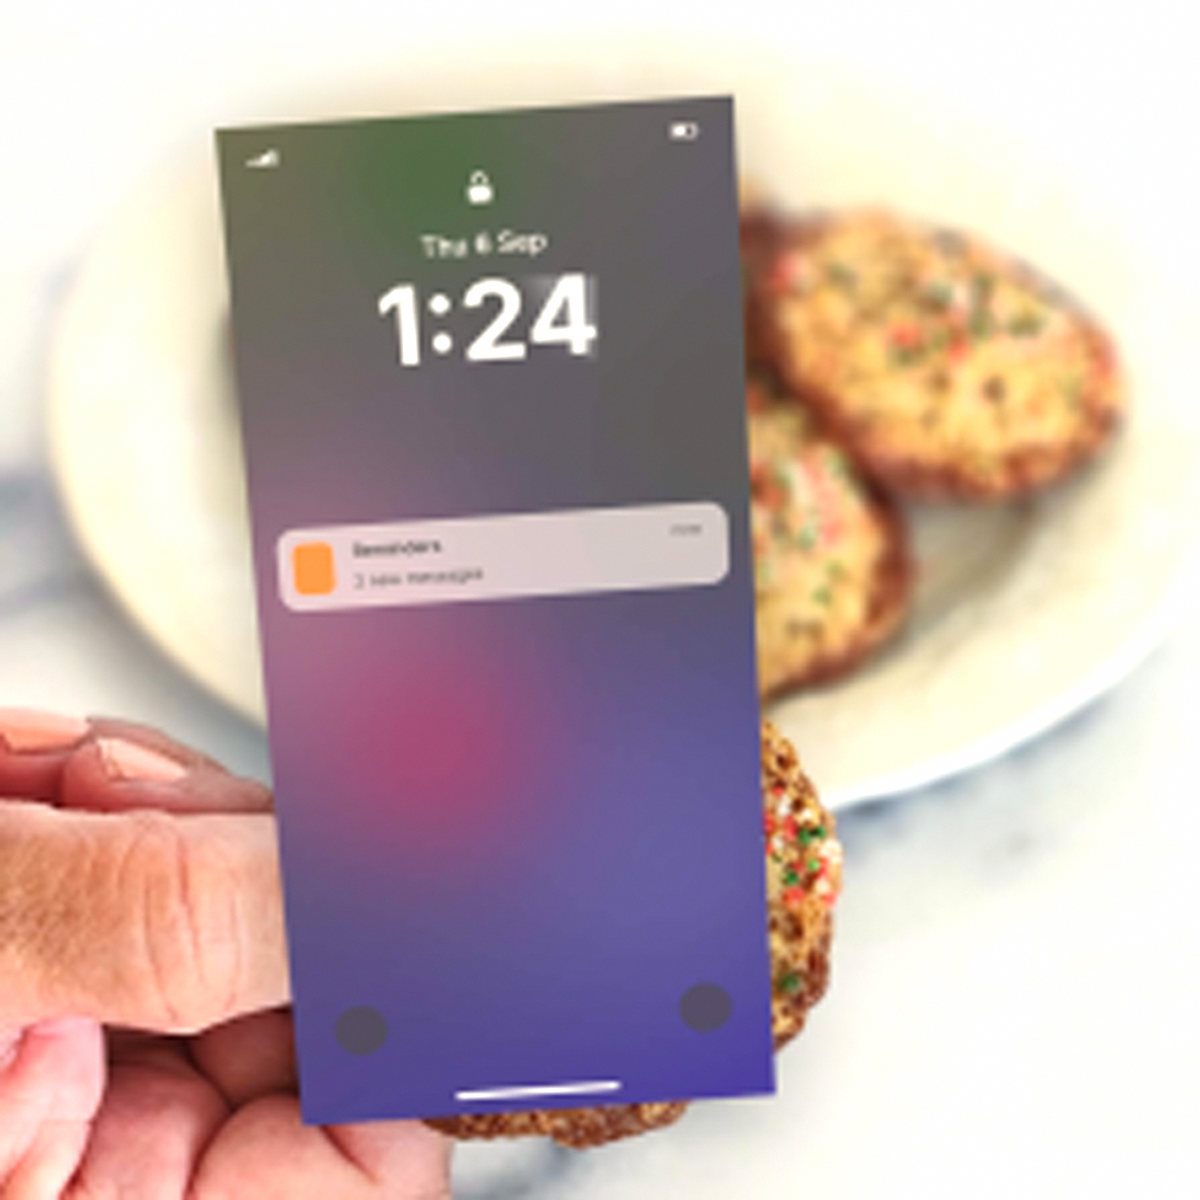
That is **1:24**
